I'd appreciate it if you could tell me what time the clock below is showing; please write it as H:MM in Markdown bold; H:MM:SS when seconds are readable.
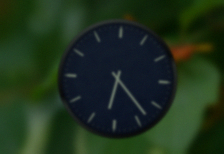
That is **6:23**
